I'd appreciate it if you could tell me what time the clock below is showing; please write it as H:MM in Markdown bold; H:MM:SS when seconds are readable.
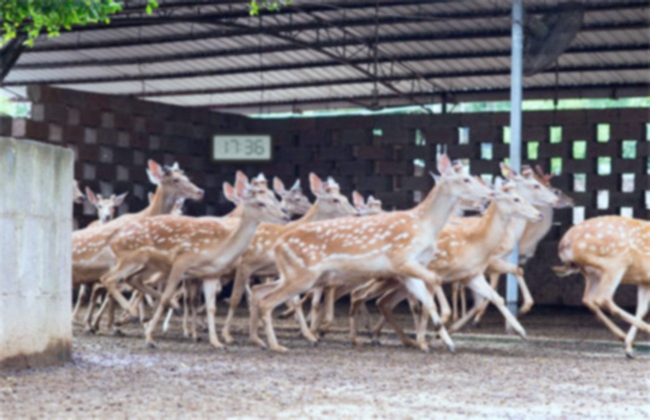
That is **17:36**
